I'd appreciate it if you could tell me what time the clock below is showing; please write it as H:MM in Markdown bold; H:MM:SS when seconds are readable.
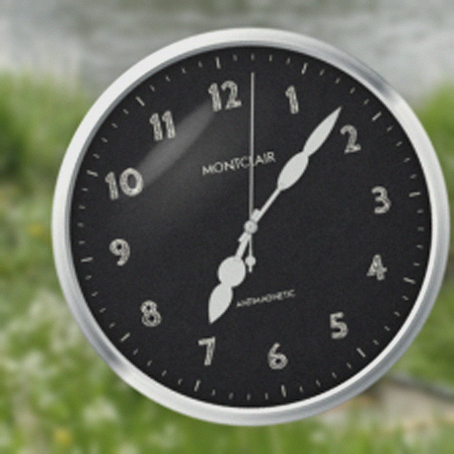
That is **7:08:02**
